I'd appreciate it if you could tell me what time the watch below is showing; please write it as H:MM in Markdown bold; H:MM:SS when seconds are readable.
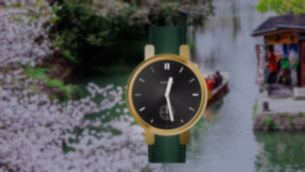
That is **12:28**
